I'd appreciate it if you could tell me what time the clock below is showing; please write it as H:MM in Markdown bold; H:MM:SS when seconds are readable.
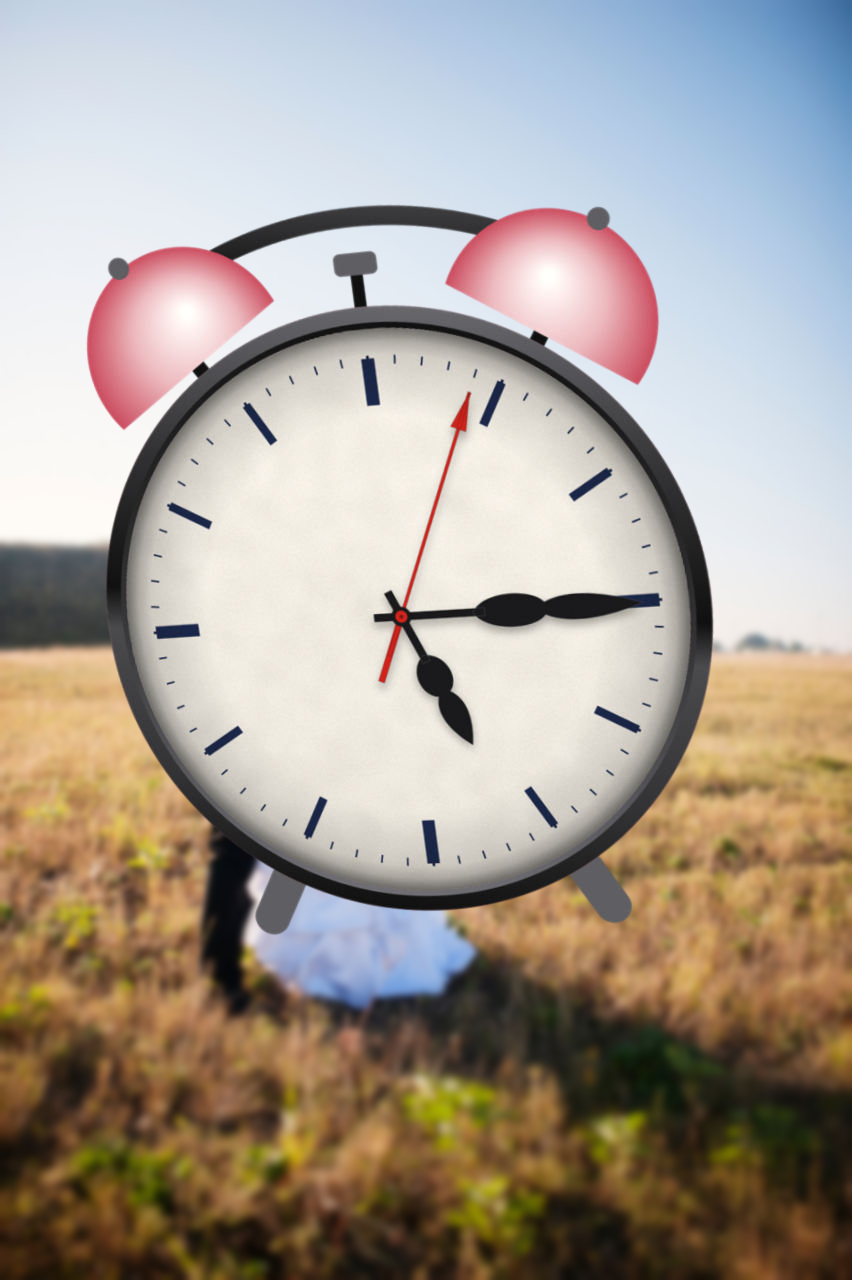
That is **5:15:04**
